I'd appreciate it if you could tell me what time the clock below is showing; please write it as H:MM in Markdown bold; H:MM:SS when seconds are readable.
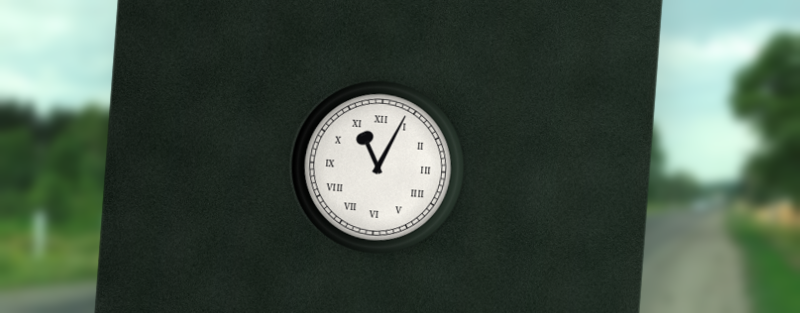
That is **11:04**
